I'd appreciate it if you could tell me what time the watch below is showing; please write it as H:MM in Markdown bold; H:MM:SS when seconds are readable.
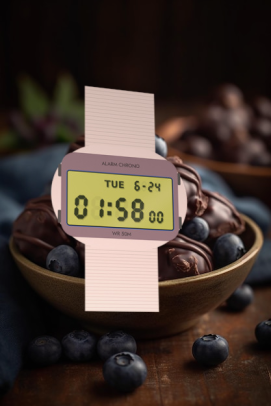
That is **1:58:00**
